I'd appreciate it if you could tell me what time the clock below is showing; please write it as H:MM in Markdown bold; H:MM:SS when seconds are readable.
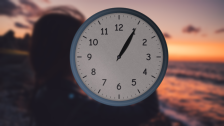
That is **1:05**
